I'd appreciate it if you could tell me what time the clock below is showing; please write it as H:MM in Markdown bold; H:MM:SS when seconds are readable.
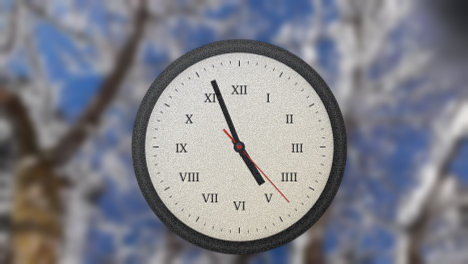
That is **4:56:23**
